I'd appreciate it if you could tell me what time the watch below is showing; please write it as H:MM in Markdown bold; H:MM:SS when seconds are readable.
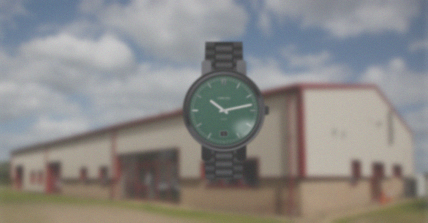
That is **10:13**
